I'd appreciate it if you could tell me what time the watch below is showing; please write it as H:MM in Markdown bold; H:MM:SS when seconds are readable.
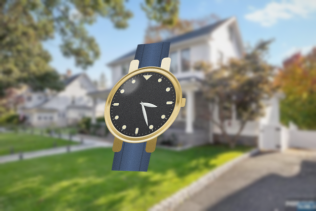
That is **3:26**
